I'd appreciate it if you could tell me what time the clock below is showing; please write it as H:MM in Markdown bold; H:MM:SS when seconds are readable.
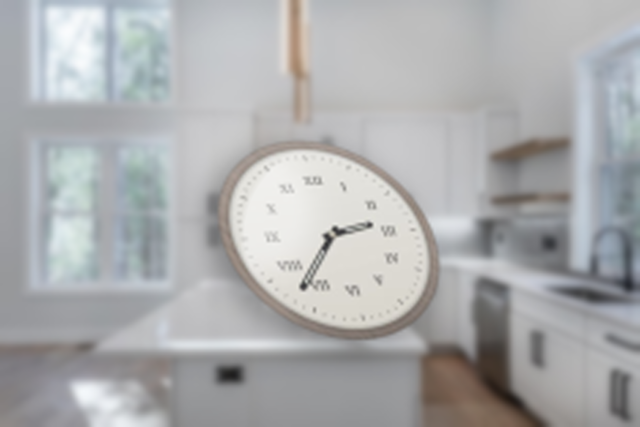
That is **2:37**
